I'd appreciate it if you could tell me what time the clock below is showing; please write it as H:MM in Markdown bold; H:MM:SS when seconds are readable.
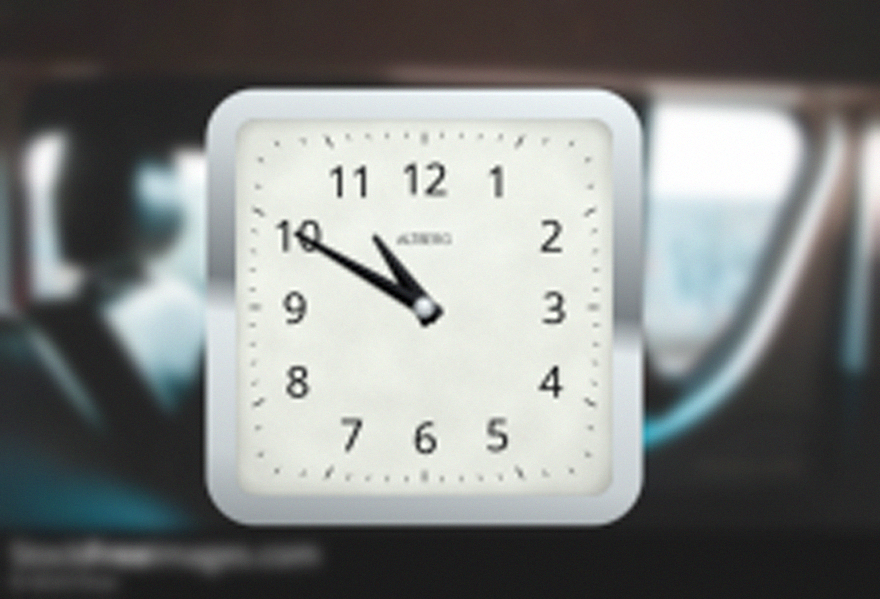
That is **10:50**
